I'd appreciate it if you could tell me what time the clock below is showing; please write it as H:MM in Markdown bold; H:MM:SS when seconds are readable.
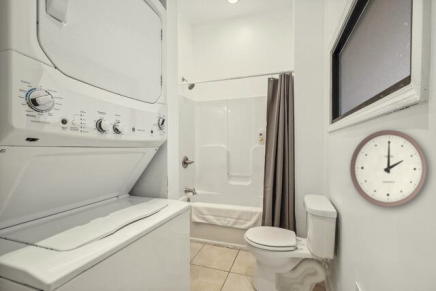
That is **2:00**
